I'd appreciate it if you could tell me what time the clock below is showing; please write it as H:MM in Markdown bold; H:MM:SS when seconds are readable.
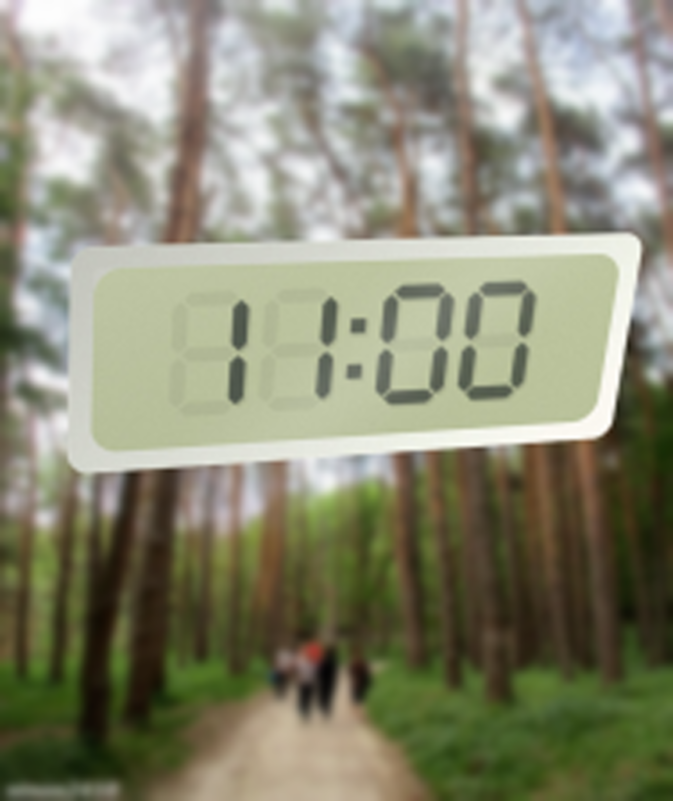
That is **11:00**
